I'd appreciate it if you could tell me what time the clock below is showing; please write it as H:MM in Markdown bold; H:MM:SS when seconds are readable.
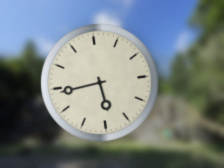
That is **5:44**
